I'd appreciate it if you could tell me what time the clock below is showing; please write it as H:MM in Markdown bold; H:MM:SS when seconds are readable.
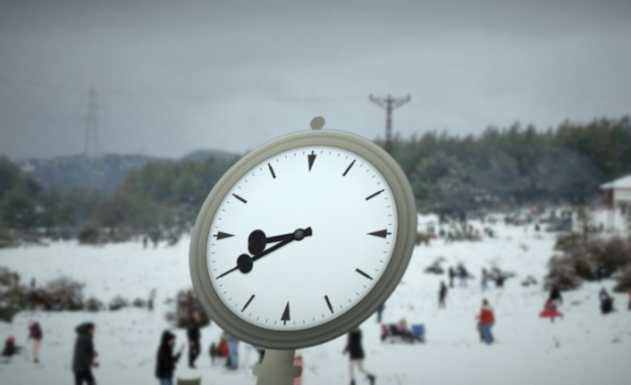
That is **8:40**
